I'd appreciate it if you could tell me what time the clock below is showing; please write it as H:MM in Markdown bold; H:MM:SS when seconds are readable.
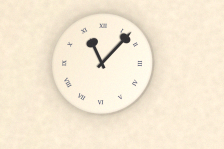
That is **11:07**
